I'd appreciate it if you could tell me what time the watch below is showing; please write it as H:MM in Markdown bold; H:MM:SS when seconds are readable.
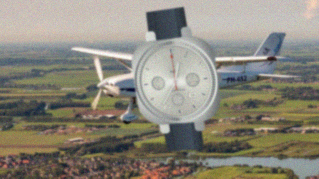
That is **12:36**
